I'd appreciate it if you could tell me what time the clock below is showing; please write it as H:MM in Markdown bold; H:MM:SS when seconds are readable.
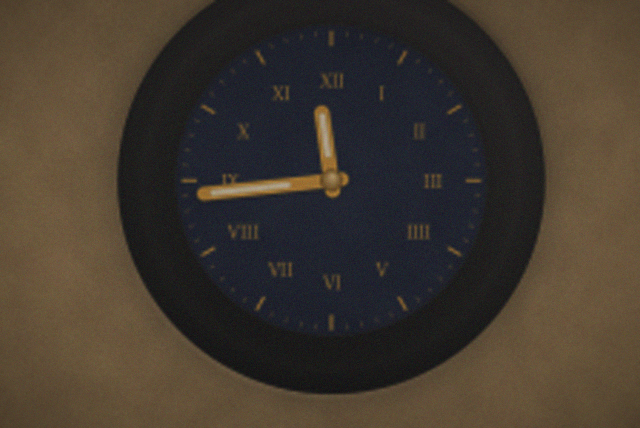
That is **11:44**
